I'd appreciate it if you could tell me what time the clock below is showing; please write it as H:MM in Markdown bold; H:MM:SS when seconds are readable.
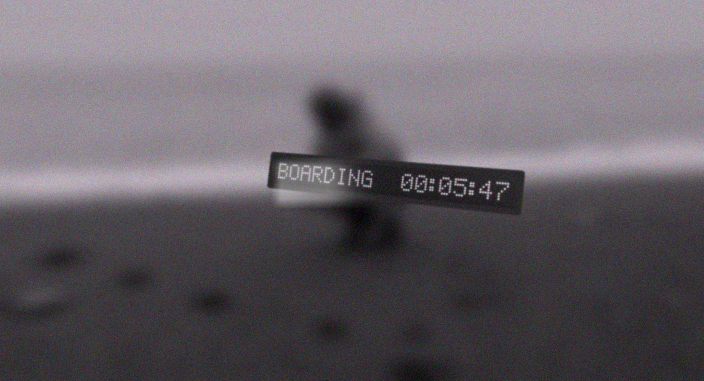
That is **0:05:47**
